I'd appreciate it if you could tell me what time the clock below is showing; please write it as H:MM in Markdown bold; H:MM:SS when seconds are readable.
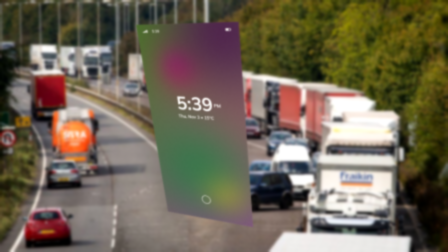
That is **5:39**
